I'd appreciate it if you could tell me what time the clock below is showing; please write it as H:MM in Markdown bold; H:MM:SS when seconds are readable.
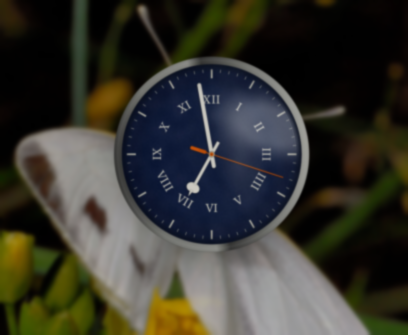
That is **6:58:18**
